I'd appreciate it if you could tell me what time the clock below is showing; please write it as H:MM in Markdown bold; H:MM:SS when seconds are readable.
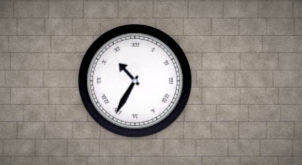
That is **10:35**
